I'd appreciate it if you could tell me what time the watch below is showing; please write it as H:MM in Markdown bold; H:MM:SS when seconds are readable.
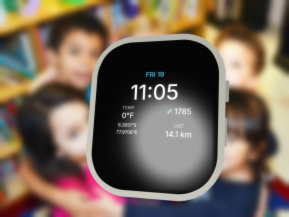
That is **11:05**
